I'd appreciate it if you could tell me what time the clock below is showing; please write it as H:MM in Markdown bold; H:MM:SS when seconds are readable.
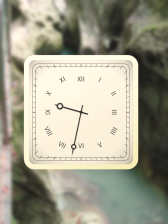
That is **9:32**
